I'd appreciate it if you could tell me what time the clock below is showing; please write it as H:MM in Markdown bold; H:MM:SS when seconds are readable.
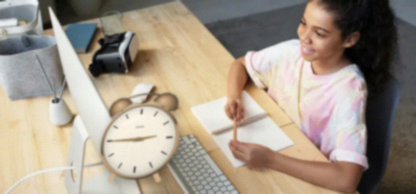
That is **2:45**
